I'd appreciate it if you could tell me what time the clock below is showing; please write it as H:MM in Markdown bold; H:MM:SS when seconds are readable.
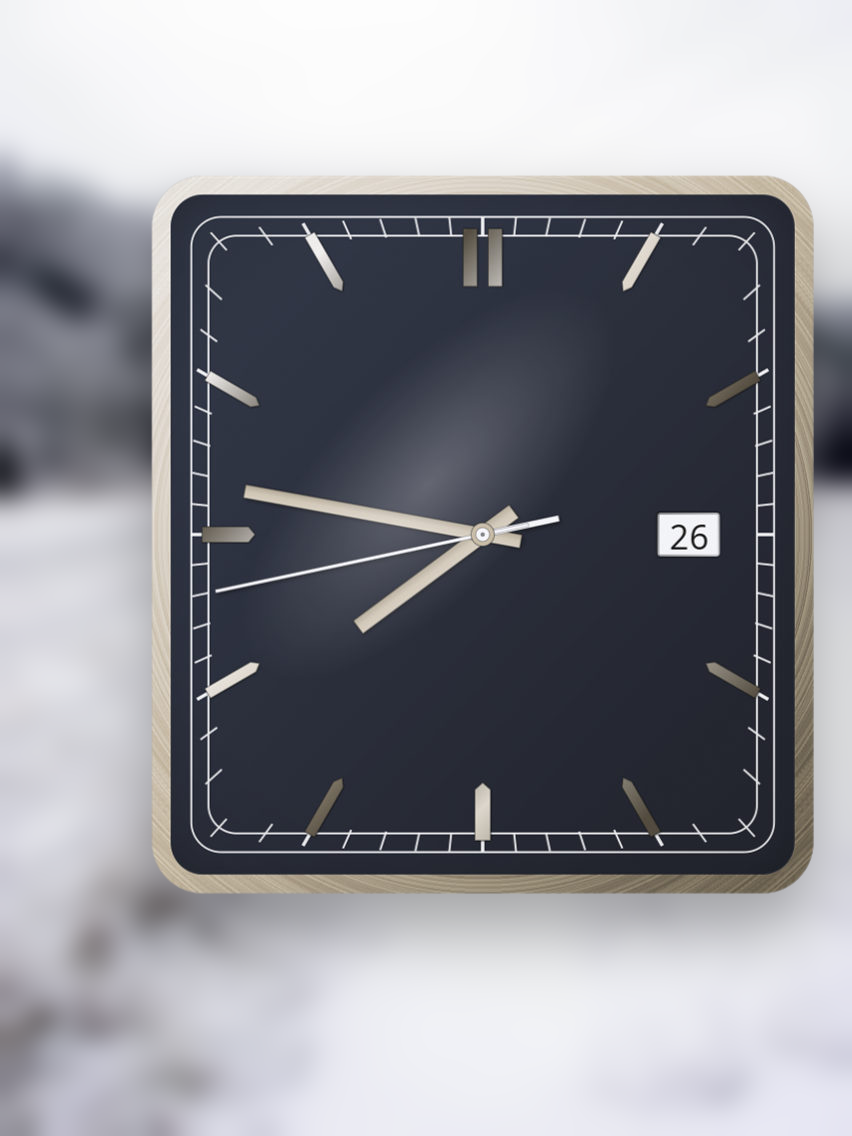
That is **7:46:43**
